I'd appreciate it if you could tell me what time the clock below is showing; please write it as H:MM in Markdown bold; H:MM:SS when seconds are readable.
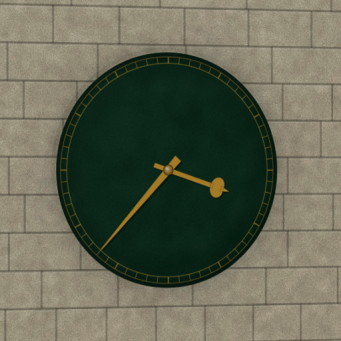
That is **3:37**
